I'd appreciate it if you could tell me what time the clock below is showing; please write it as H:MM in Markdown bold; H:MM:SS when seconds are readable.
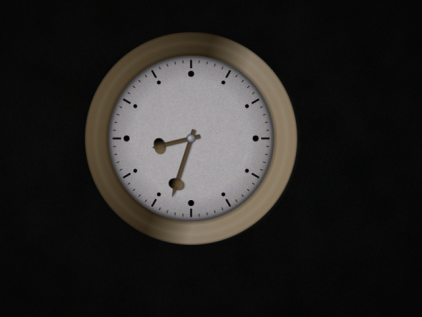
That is **8:33**
